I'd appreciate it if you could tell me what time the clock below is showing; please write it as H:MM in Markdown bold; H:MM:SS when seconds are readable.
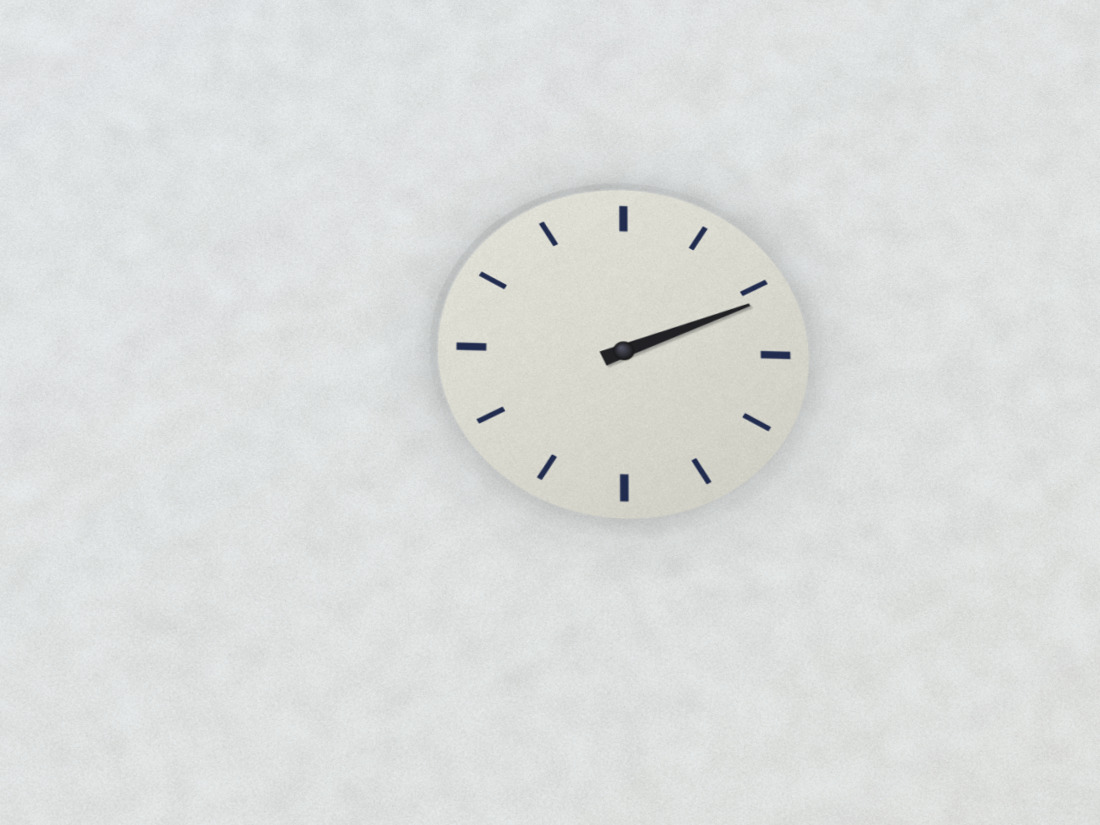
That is **2:11**
